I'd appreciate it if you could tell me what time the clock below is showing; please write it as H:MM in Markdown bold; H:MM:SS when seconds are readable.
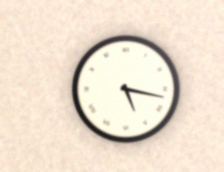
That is **5:17**
